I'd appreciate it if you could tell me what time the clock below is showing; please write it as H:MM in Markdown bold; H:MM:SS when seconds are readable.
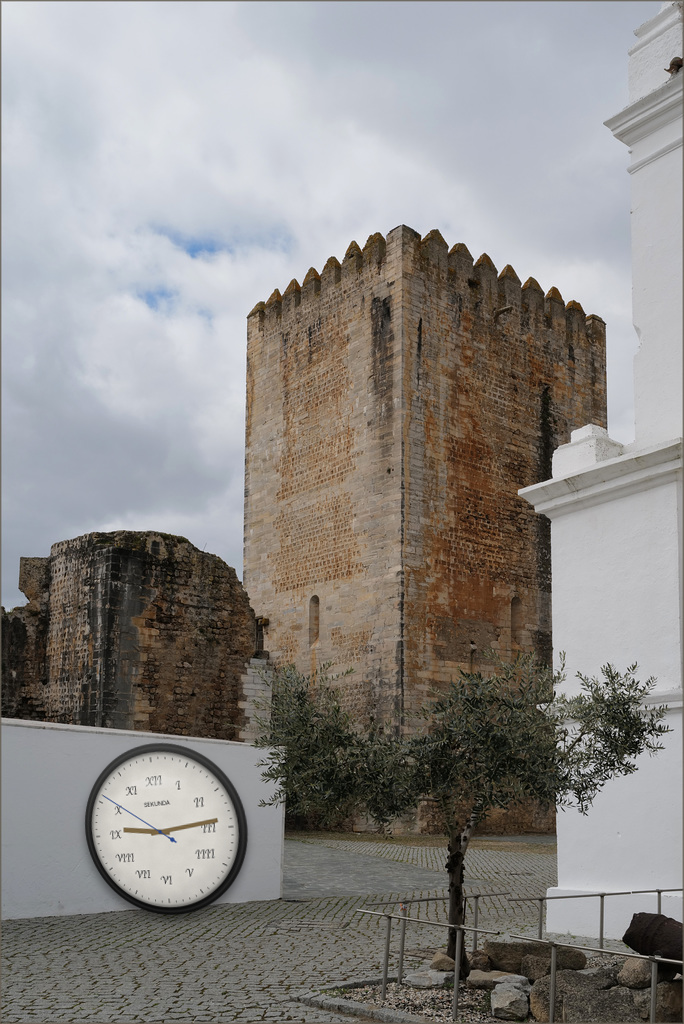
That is **9:13:51**
